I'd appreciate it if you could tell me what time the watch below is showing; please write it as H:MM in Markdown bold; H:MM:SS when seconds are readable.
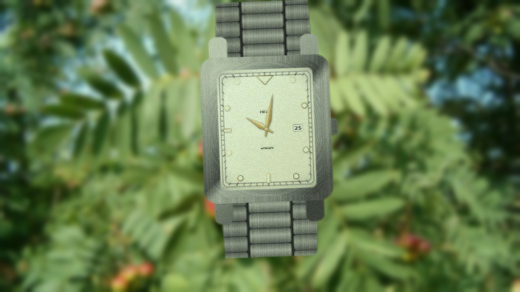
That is **10:02**
